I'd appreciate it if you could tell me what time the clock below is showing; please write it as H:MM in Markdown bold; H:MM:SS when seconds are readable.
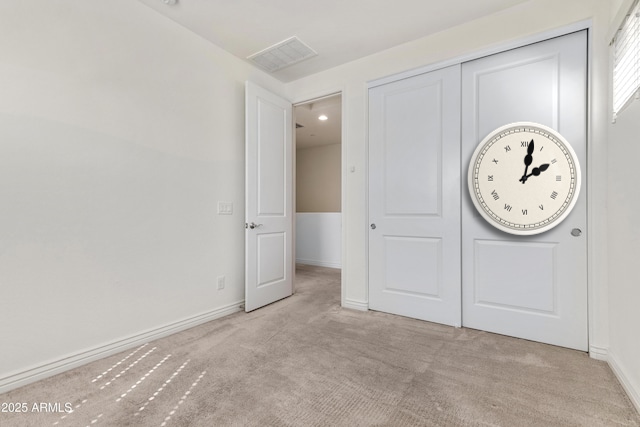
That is **2:02**
